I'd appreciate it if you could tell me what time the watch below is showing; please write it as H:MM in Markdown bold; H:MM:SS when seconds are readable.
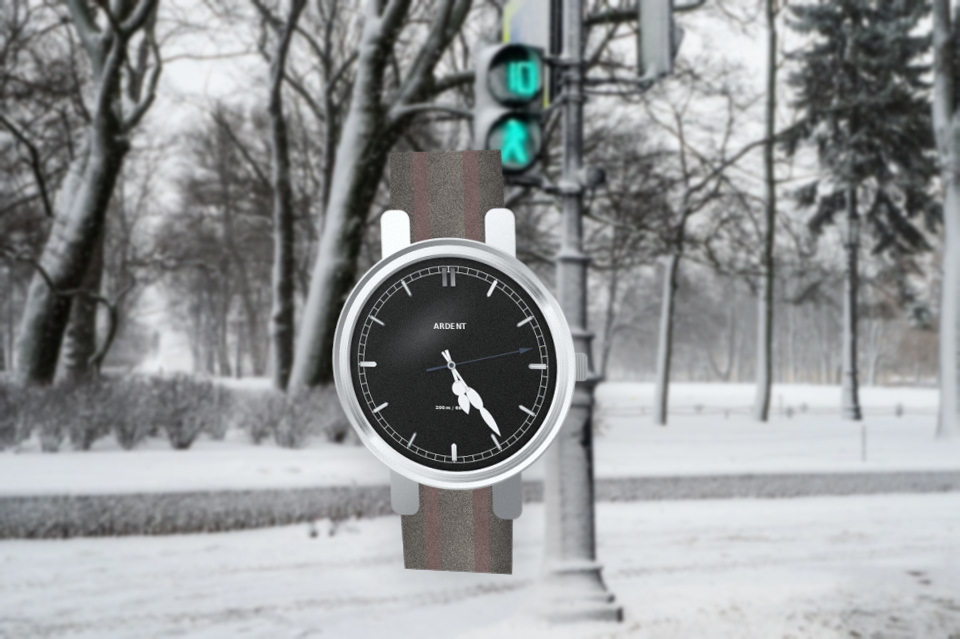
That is **5:24:13**
